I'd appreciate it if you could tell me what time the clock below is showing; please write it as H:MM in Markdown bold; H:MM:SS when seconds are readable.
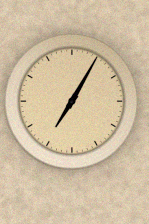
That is **7:05**
